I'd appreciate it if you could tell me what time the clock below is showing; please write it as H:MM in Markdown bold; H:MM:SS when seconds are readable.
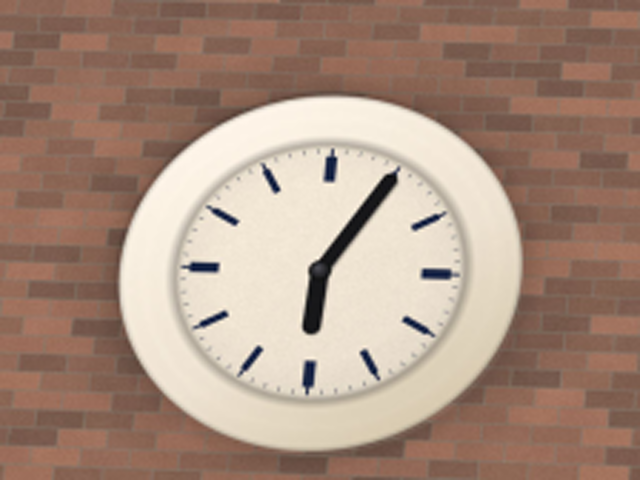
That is **6:05**
